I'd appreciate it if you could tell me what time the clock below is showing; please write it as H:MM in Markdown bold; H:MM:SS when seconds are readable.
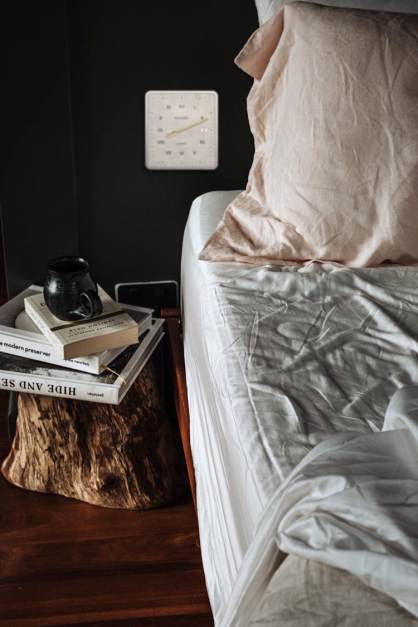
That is **8:11**
